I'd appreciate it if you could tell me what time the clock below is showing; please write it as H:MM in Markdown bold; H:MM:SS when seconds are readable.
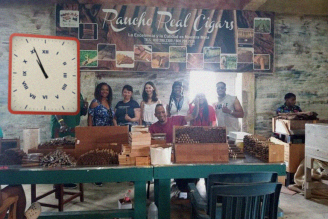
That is **10:56**
